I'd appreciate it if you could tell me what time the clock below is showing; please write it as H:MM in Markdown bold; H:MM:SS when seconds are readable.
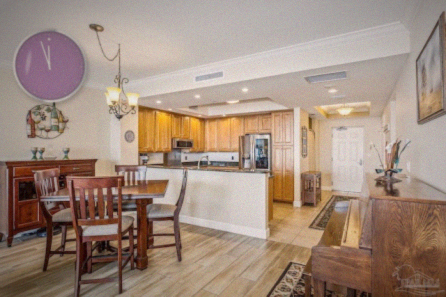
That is **11:57**
